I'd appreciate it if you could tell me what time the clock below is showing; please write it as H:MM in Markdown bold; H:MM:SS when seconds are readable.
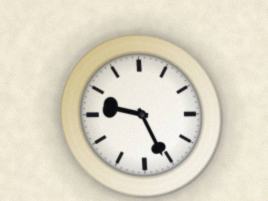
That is **9:26**
